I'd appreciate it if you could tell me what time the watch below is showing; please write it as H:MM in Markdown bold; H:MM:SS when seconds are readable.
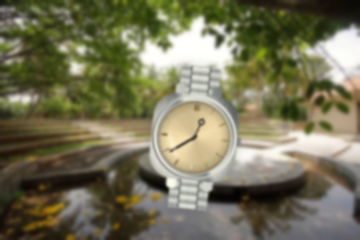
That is **12:39**
